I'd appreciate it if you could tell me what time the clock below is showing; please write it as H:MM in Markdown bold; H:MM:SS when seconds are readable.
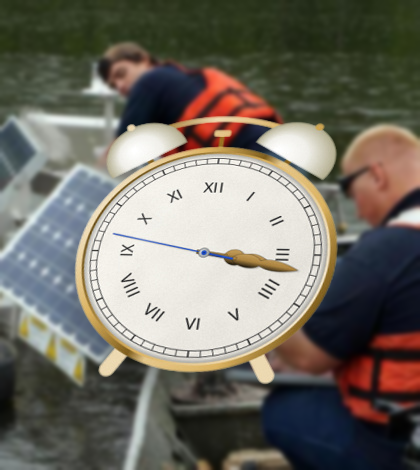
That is **3:16:47**
